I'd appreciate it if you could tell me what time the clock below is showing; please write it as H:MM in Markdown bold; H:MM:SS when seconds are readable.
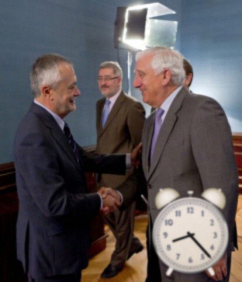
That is **8:23**
